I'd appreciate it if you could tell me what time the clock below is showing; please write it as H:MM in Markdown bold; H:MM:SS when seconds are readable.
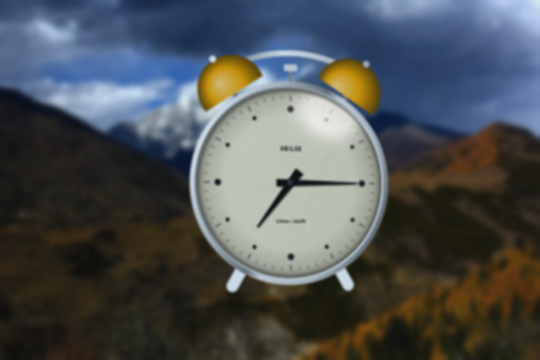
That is **7:15**
